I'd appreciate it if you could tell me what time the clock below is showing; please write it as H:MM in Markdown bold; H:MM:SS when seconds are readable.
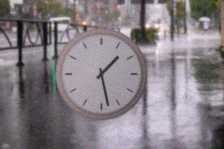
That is **1:28**
